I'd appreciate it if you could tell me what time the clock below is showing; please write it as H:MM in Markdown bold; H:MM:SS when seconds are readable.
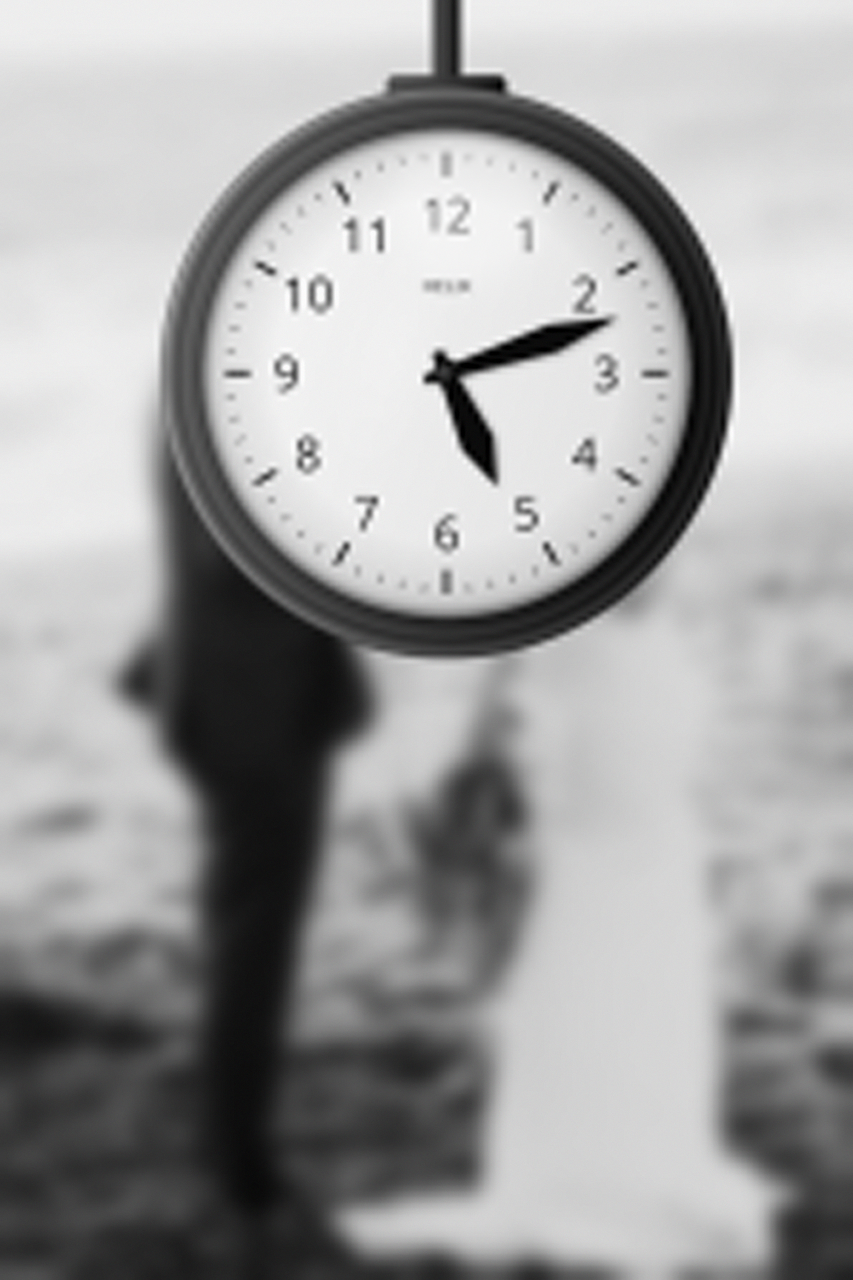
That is **5:12**
